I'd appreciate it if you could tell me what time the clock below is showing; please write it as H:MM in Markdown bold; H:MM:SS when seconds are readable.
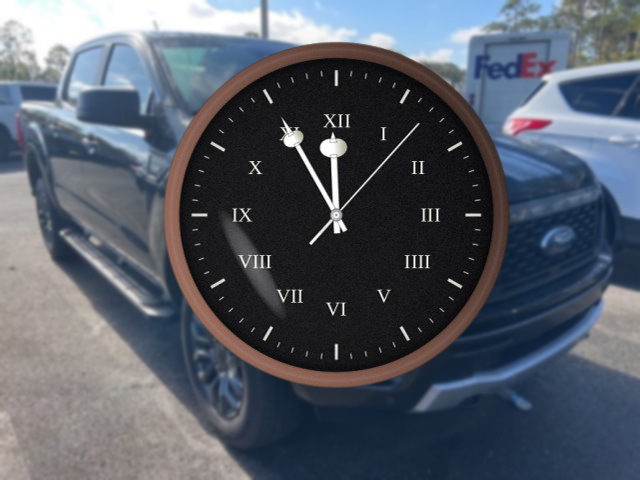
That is **11:55:07**
